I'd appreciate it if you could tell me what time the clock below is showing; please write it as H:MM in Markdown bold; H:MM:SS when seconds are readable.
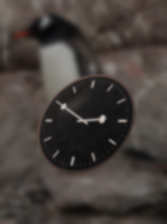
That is **2:50**
